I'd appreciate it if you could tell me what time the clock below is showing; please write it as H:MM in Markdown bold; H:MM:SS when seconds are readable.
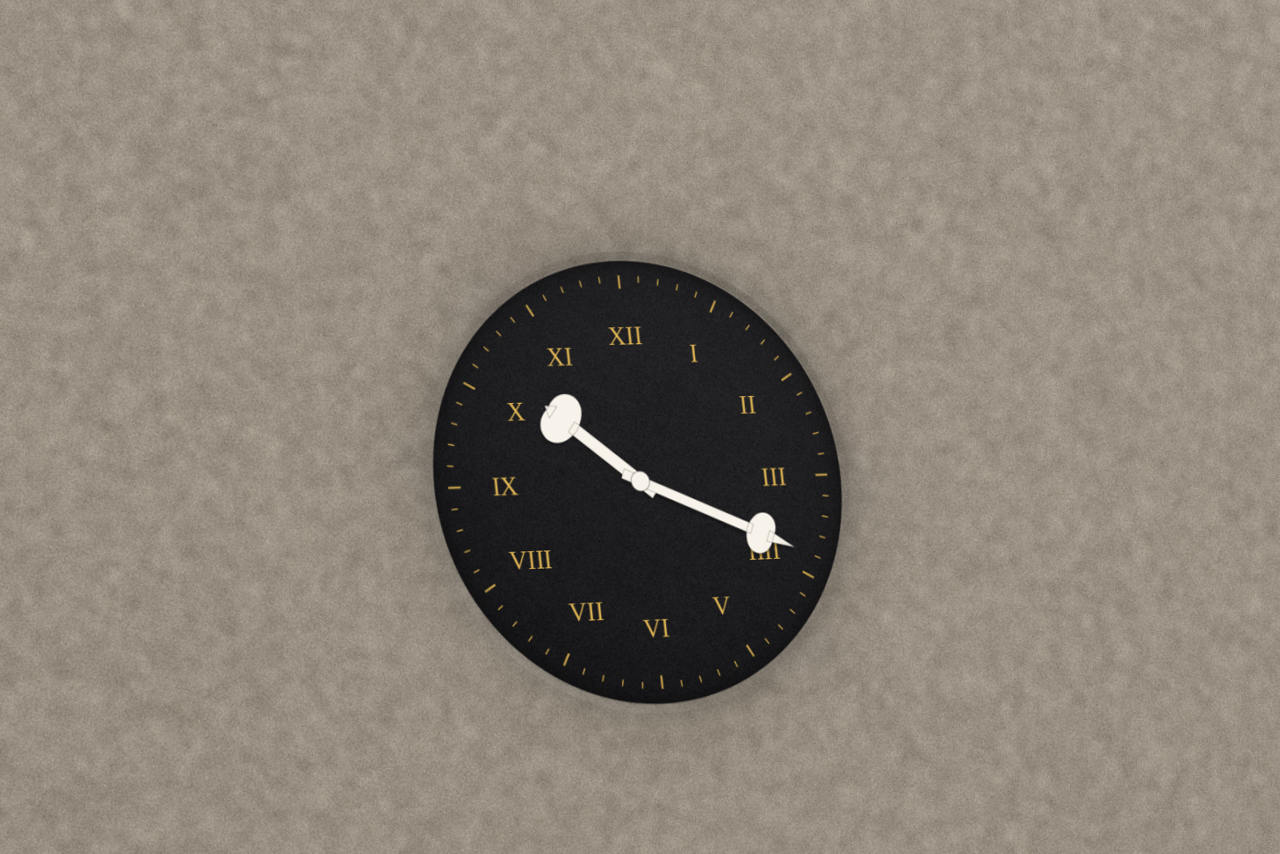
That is **10:19**
